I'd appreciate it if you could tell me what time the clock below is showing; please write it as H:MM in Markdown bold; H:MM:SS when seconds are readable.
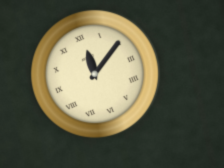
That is **12:10**
